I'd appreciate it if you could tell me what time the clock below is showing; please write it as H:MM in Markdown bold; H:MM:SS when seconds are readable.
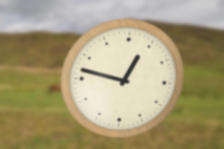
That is **12:47**
